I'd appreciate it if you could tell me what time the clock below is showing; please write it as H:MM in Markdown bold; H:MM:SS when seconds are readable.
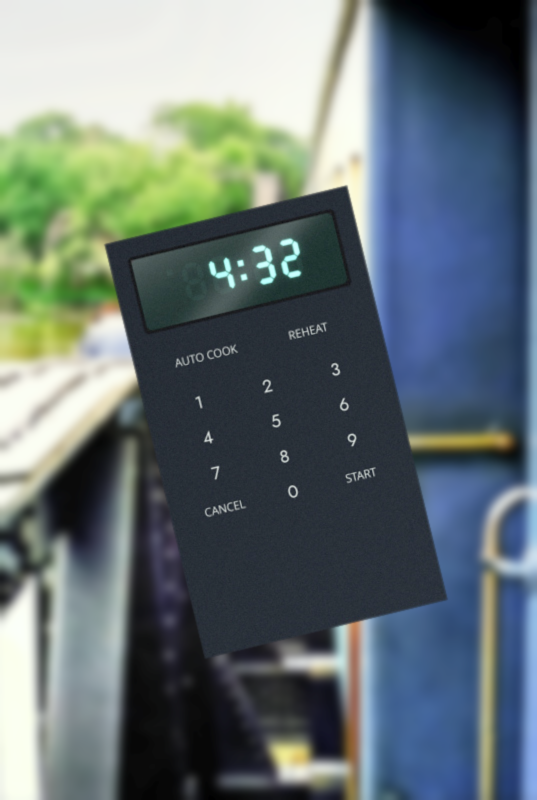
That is **4:32**
